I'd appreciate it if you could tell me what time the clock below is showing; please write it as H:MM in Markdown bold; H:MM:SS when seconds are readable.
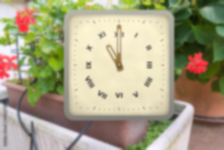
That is **11:00**
